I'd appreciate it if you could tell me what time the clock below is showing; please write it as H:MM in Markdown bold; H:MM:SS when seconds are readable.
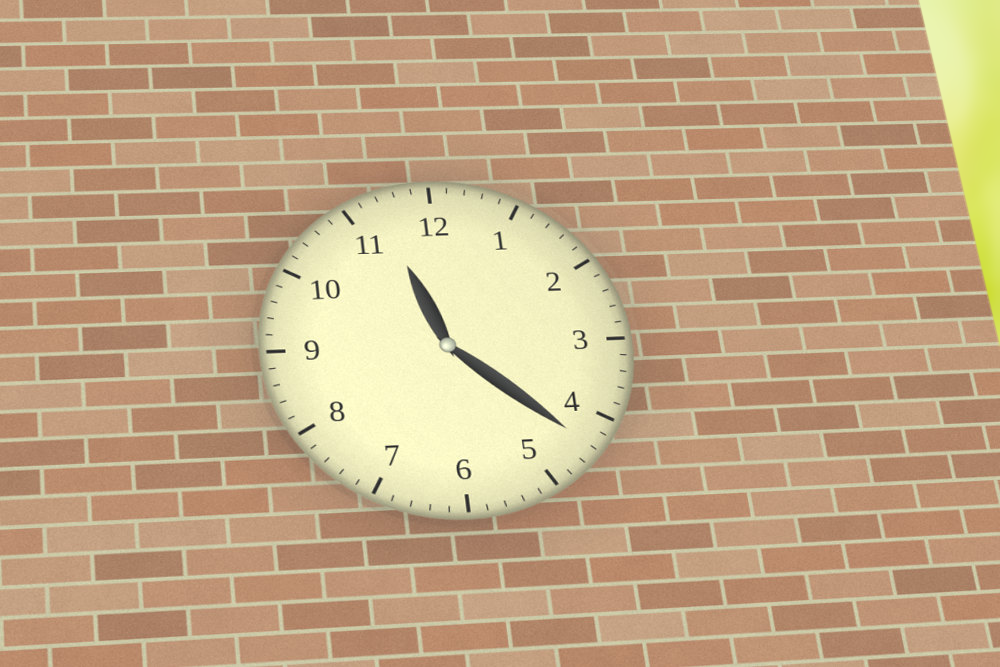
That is **11:22**
